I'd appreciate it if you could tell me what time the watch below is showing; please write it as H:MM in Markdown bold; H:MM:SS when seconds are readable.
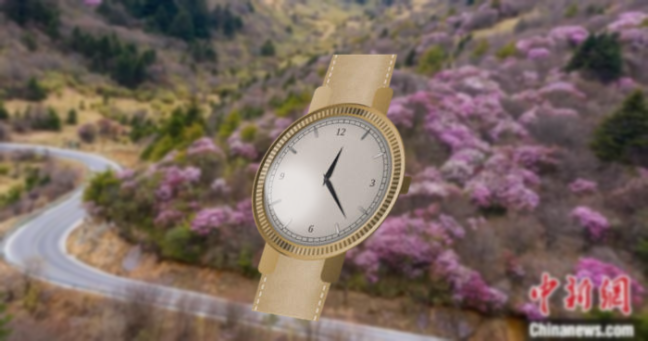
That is **12:23**
